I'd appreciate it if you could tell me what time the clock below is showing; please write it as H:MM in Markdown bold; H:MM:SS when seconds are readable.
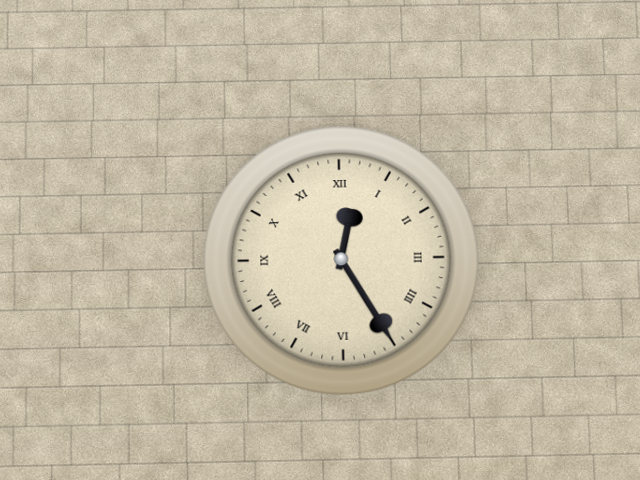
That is **12:25**
